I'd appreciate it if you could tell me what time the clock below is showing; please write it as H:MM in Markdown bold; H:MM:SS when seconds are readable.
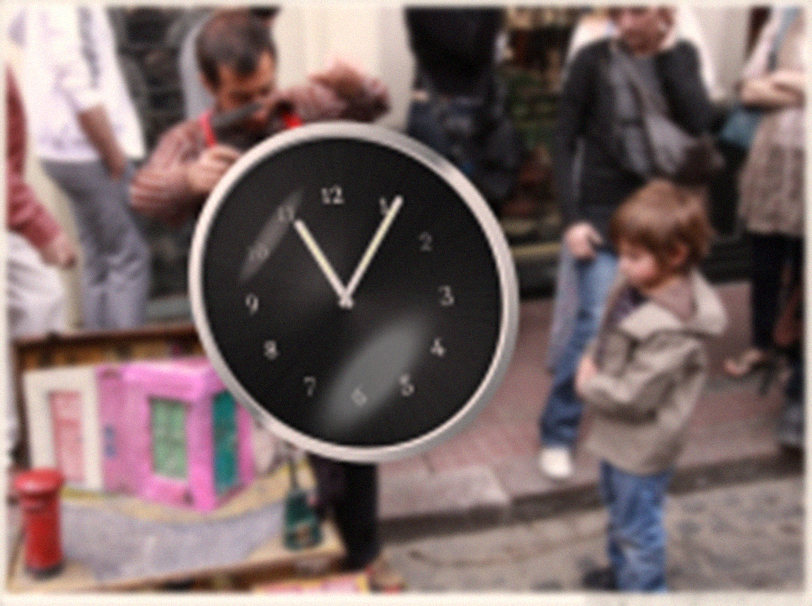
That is **11:06**
